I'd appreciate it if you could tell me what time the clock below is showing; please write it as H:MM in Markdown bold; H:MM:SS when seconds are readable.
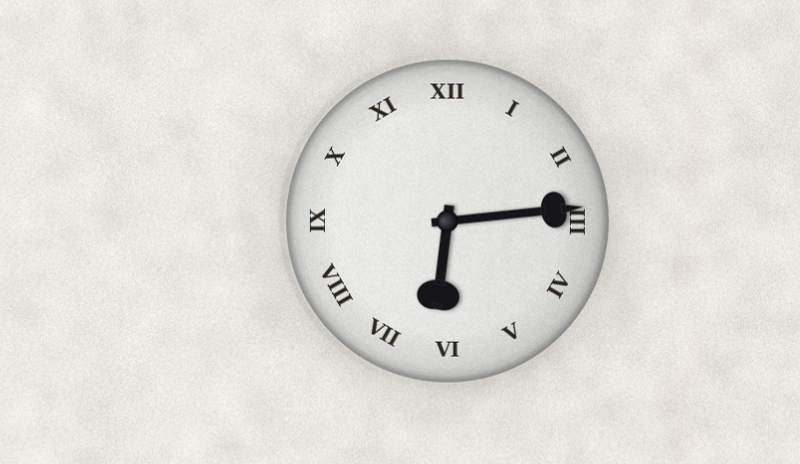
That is **6:14**
